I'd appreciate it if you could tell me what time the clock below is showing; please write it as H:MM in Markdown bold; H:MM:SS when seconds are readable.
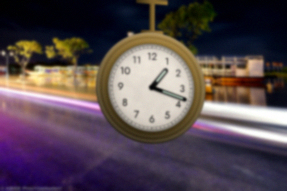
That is **1:18**
